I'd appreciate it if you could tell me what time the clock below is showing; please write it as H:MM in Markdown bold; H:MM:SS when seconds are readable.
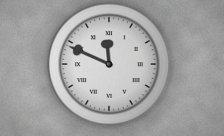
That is **11:49**
